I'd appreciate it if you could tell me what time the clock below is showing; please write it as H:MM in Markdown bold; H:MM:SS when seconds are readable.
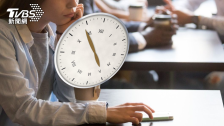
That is **4:54**
